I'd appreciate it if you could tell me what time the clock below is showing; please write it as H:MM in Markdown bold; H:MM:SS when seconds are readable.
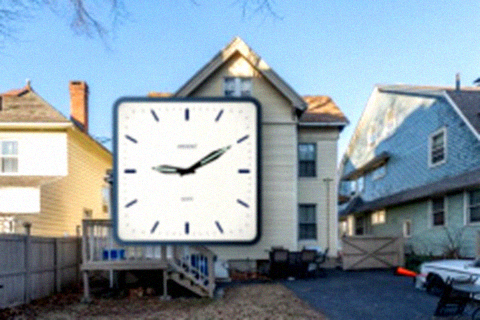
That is **9:10**
